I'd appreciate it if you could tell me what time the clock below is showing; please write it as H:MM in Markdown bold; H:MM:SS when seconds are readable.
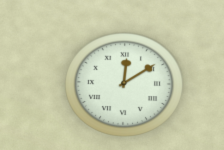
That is **12:09**
